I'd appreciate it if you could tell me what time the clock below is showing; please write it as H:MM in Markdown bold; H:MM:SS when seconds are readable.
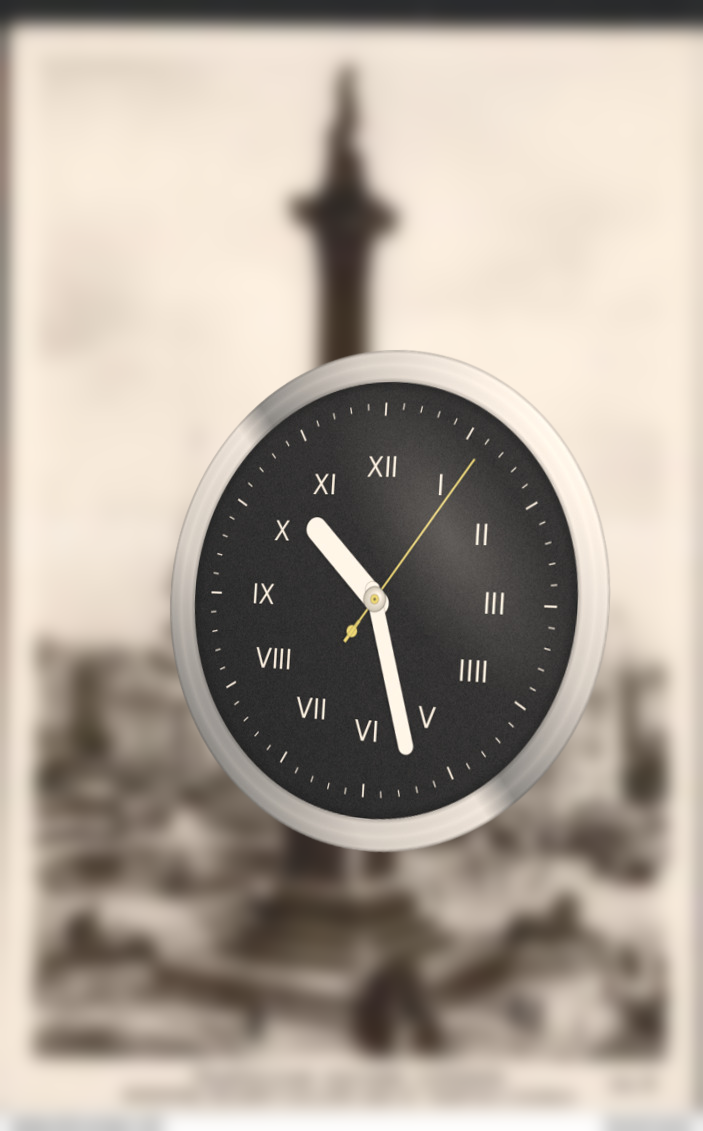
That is **10:27:06**
